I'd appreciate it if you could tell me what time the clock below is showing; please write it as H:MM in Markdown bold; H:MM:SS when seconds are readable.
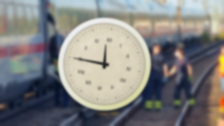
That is **11:45**
